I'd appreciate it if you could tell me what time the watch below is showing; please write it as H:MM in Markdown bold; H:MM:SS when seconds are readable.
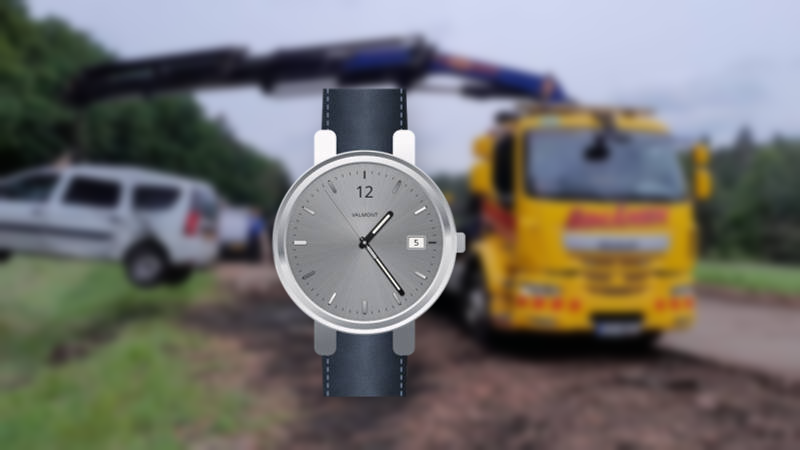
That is **1:23:54**
